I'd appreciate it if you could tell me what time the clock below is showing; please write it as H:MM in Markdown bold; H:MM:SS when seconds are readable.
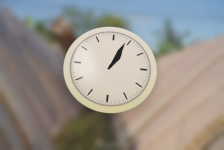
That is **1:04**
